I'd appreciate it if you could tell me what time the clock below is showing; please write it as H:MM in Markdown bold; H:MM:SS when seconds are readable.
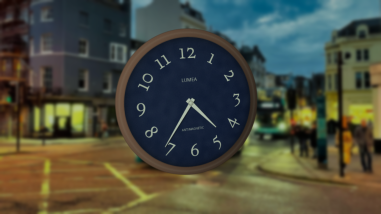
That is **4:36**
